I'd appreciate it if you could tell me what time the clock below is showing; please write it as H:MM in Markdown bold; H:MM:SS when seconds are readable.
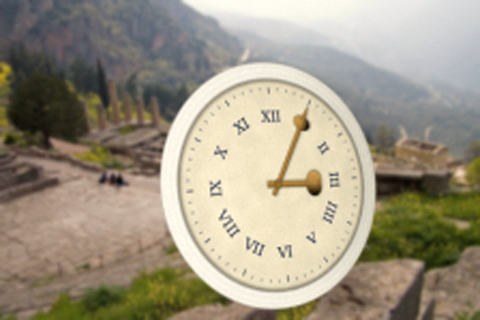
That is **3:05**
